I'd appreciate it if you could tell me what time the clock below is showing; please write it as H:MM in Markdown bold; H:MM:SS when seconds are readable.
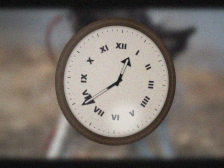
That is **12:39**
